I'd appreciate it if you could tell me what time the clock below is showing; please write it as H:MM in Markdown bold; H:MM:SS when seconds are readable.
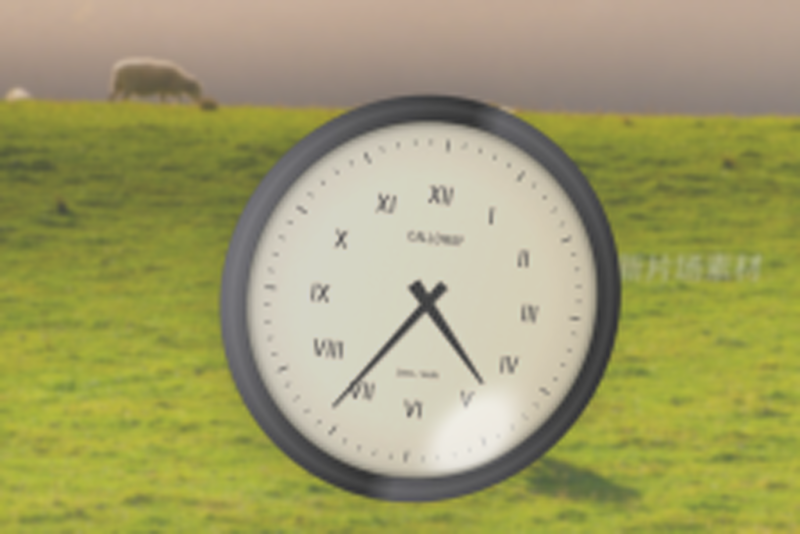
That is **4:36**
